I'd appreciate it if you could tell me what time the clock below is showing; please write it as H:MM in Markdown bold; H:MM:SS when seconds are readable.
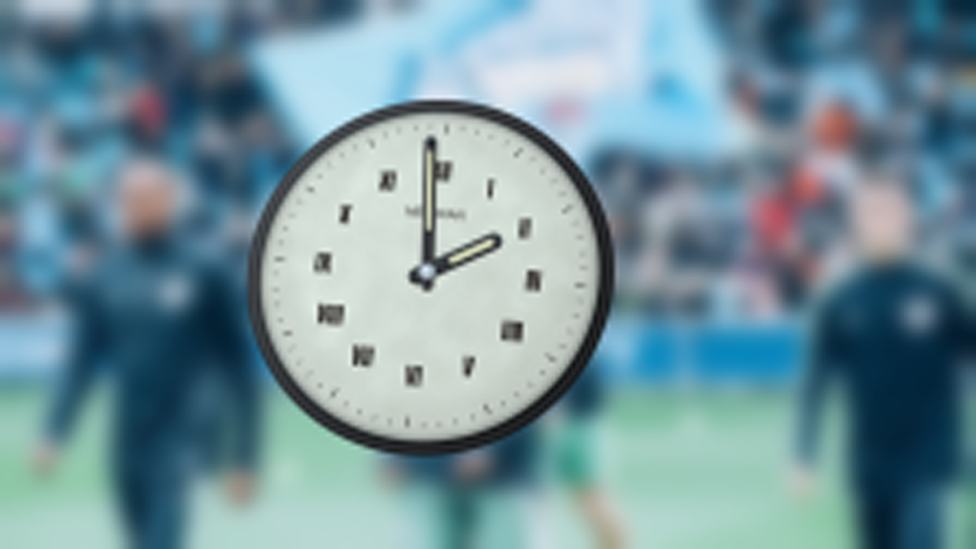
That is **1:59**
